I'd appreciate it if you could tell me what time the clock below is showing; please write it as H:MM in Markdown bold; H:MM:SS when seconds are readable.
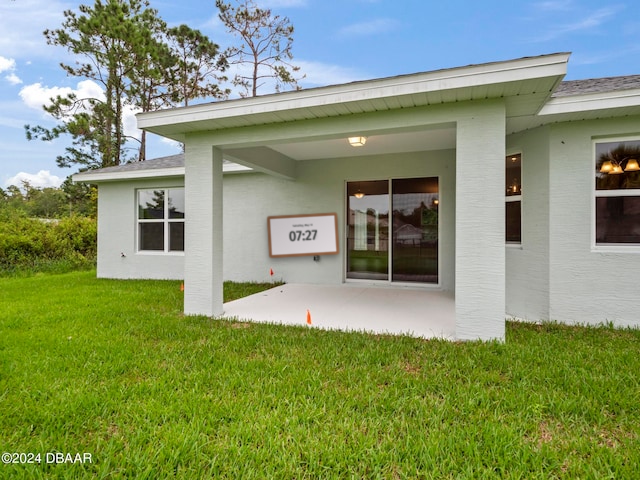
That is **7:27**
